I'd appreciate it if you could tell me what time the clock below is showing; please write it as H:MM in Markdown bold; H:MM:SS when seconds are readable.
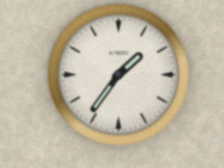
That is **1:36**
